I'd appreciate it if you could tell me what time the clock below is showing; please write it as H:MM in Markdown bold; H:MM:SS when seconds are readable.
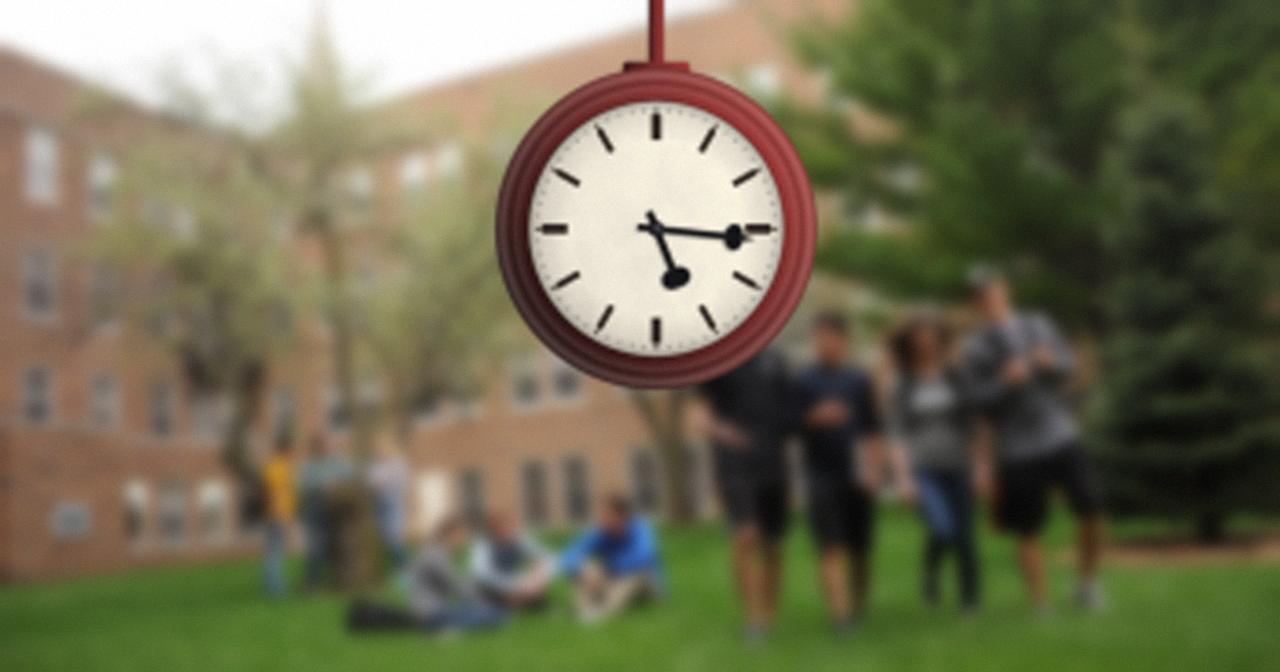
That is **5:16**
